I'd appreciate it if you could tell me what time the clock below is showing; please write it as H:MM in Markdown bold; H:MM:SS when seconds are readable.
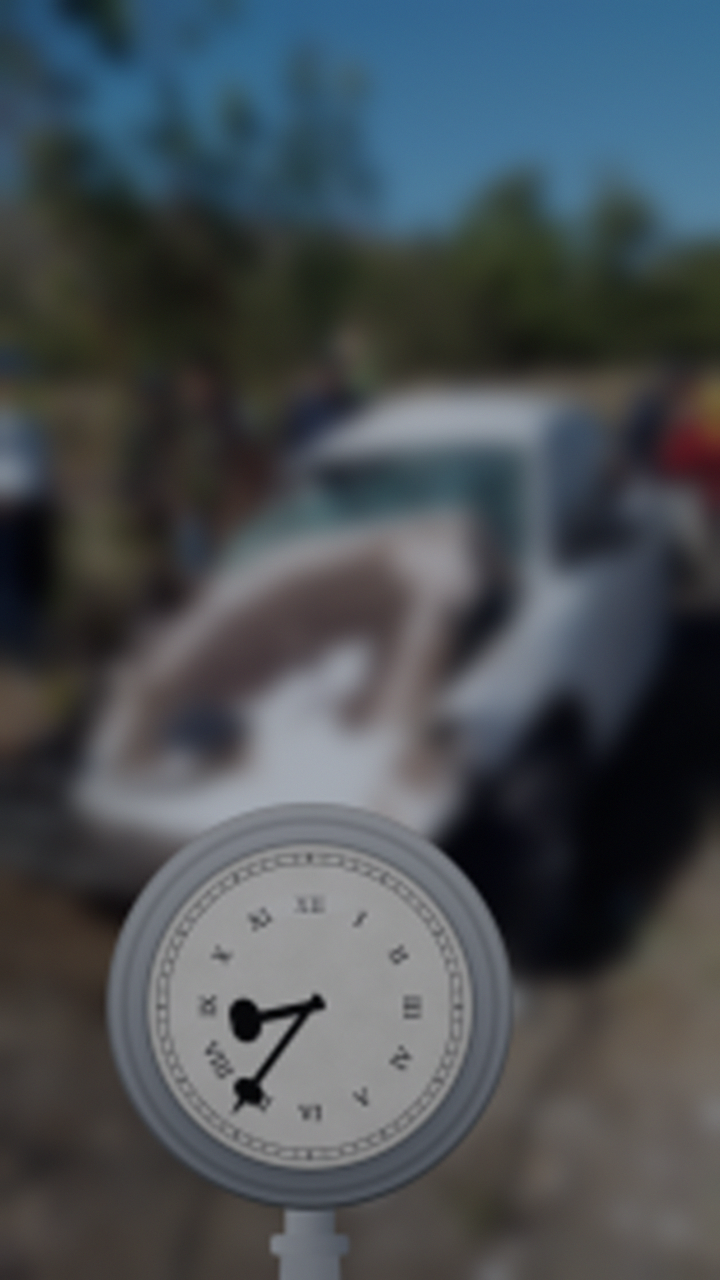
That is **8:36**
